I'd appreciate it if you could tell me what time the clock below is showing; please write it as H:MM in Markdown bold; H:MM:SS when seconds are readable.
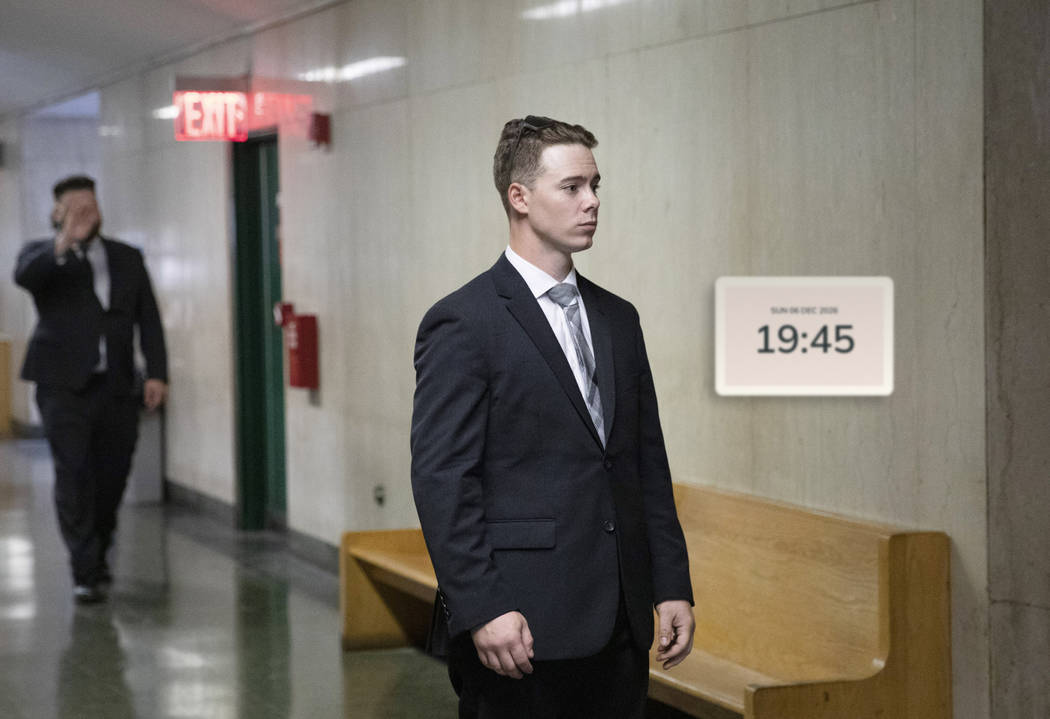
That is **19:45**
